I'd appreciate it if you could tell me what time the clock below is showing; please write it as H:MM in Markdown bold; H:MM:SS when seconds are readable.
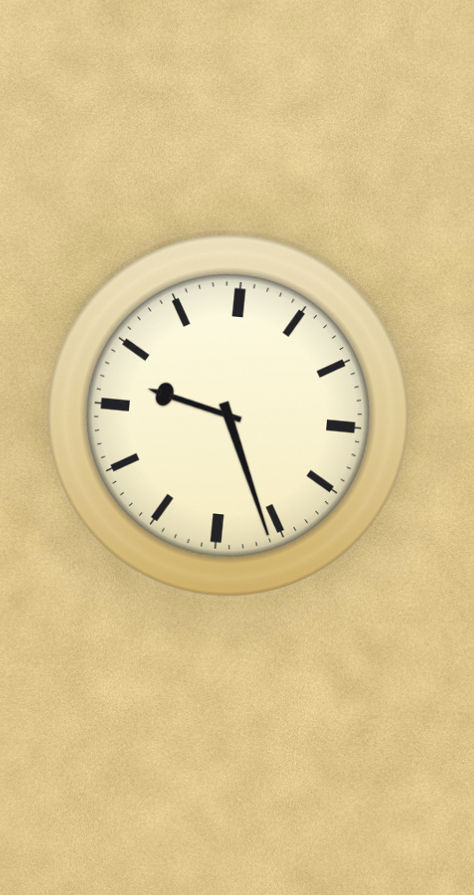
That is **9:26**
